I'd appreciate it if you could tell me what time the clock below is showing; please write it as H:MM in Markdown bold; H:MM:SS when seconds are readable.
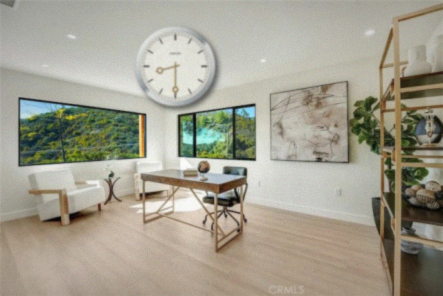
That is **8:30**
